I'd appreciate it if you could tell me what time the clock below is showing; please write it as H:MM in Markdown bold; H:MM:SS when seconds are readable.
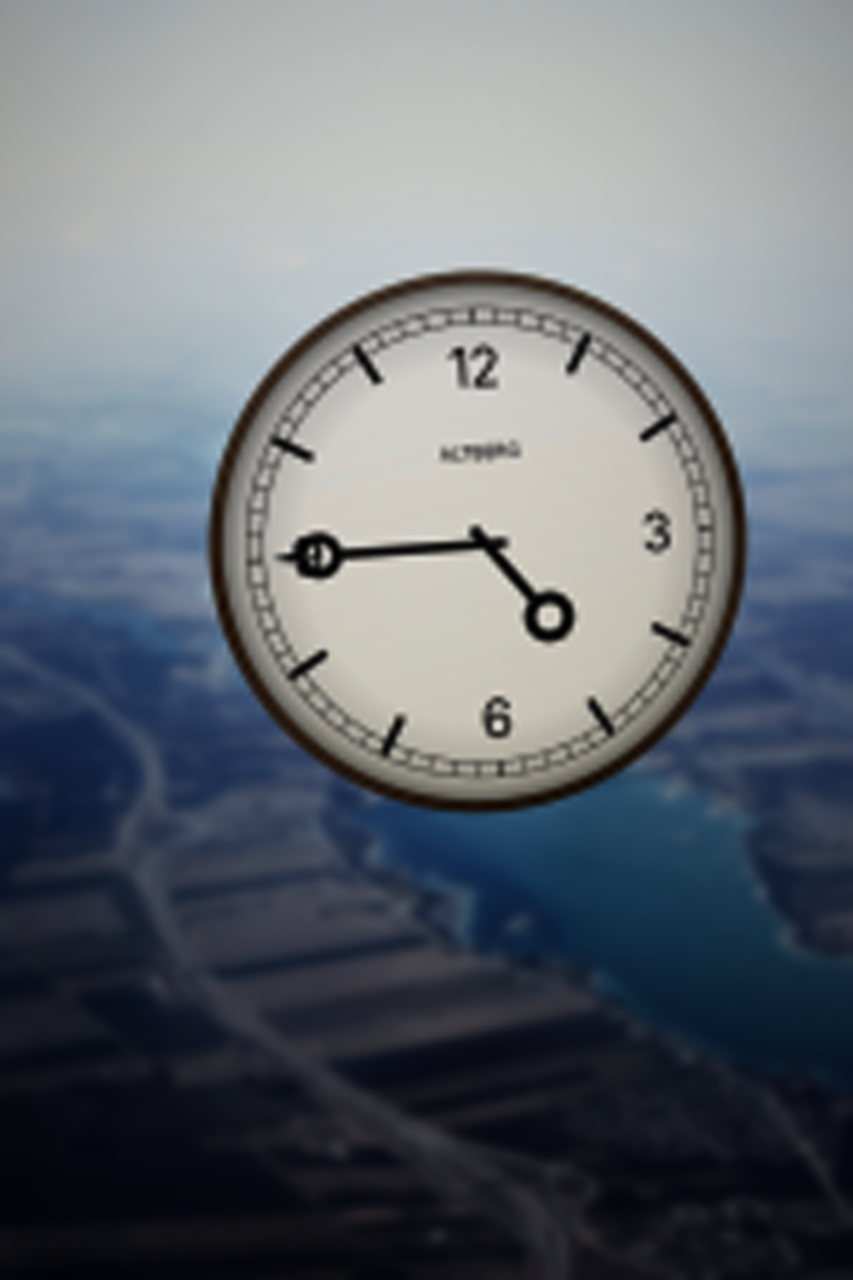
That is **4:45**
